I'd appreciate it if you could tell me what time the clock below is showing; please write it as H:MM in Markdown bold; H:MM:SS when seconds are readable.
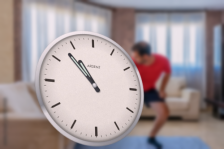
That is **10:53**
